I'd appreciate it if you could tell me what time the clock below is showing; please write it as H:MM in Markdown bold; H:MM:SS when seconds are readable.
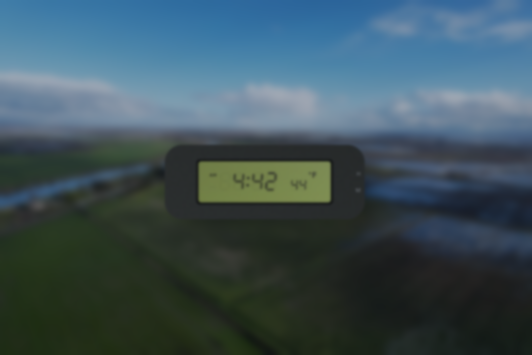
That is **4:42**
